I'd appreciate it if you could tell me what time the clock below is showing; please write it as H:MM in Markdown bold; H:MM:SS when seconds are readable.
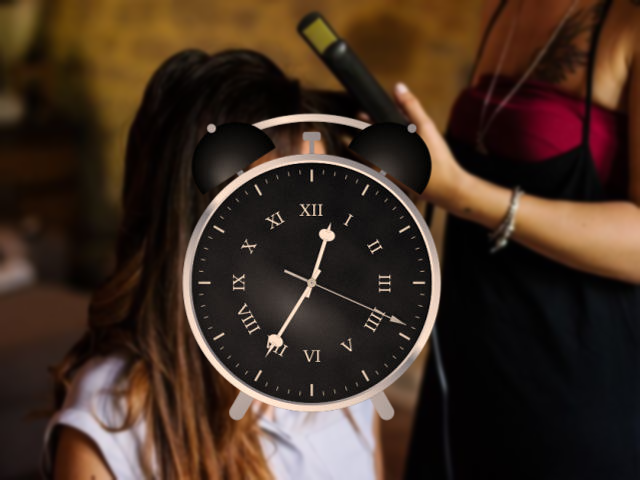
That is **12:35:19**
